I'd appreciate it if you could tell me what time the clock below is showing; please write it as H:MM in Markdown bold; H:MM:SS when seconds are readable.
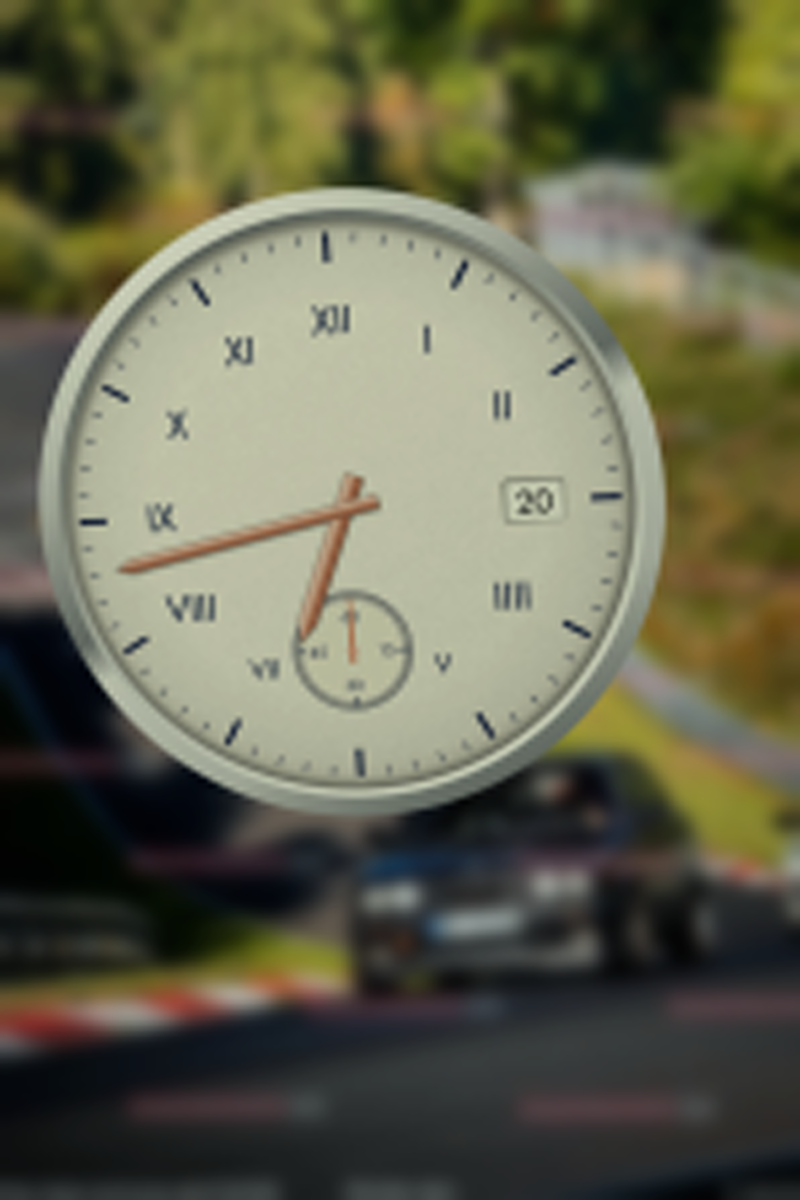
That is **6:43**
